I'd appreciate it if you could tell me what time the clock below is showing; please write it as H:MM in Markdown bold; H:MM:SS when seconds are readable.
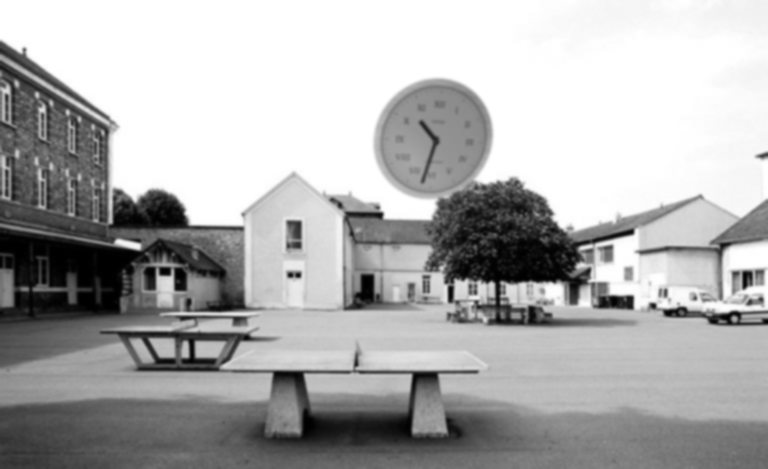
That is **10:32**
